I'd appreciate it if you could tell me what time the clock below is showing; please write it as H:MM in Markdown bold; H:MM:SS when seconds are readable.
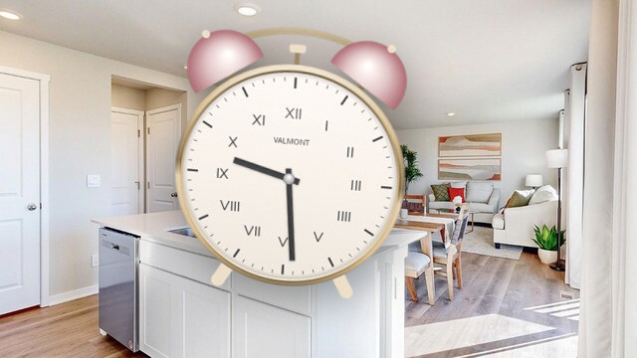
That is **9:29**
